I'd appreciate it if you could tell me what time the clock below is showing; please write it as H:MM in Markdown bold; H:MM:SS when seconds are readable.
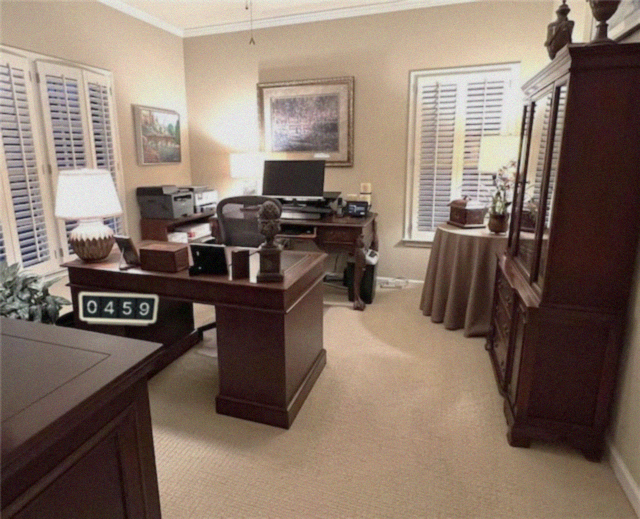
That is **4:59**
